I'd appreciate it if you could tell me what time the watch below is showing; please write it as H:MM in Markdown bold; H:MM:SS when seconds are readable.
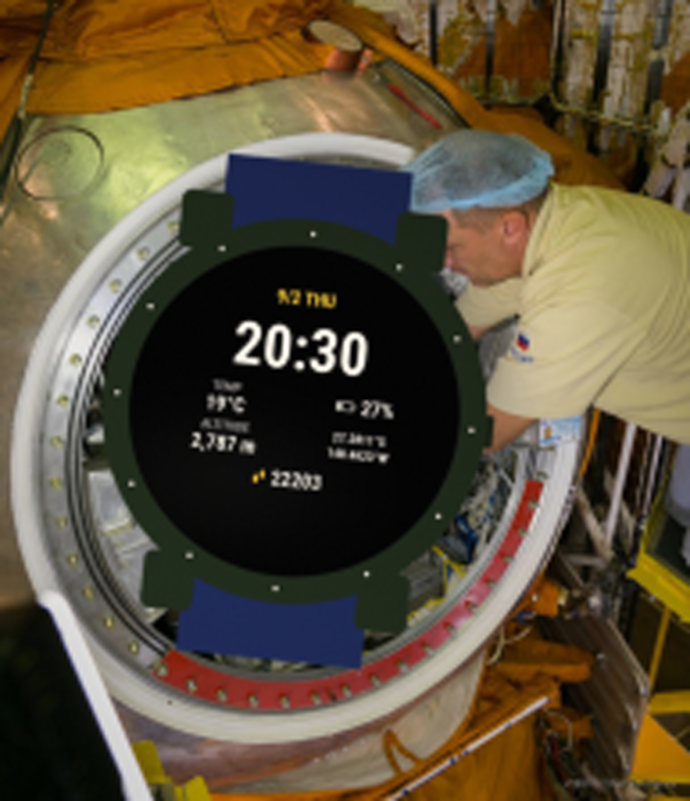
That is **20:30**
